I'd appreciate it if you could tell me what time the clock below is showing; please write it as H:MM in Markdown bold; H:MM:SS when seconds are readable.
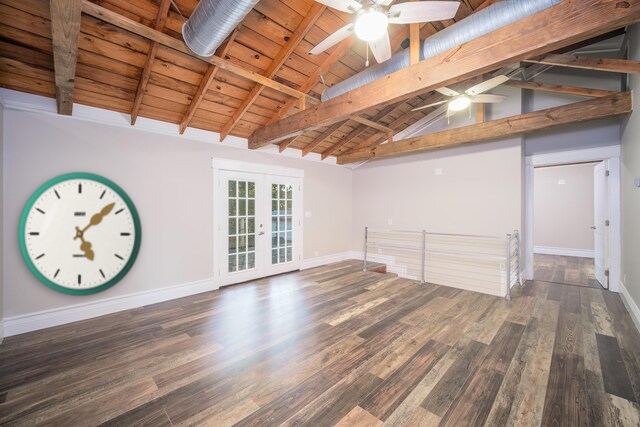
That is **5:08**
